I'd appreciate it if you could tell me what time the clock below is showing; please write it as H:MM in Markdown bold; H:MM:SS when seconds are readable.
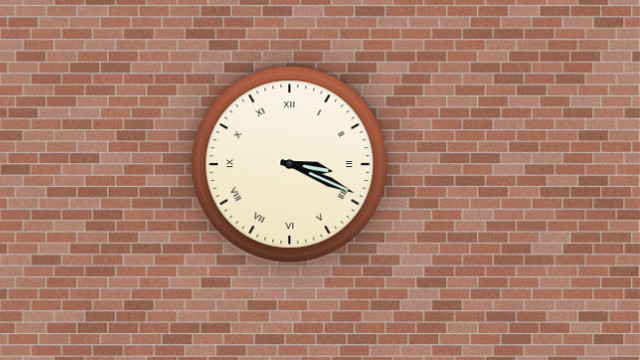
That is **3:19**
